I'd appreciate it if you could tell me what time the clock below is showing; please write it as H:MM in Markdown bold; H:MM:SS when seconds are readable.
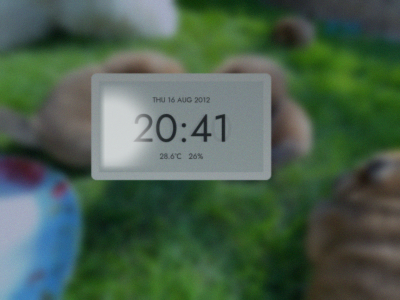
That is **20:41**
